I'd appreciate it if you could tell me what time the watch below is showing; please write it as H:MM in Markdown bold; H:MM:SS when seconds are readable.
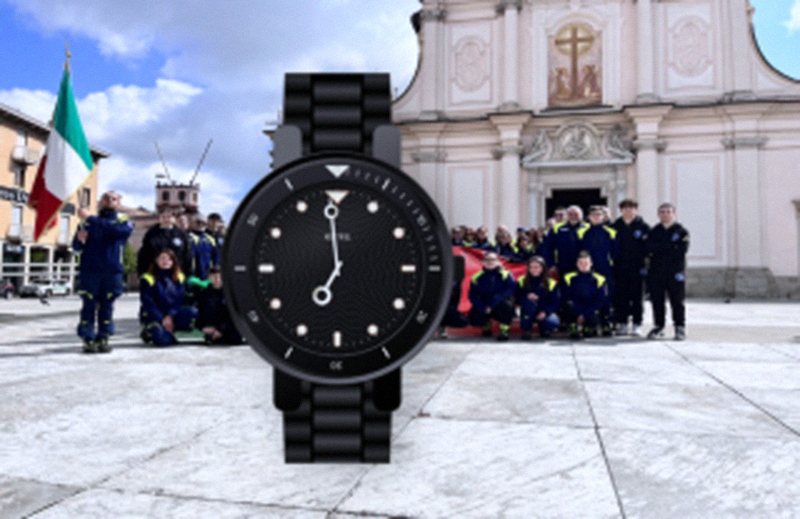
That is **6:59**
